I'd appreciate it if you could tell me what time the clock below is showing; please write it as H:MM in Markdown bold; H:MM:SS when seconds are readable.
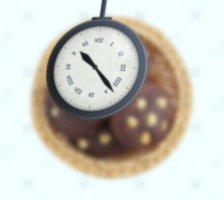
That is **10:23**
